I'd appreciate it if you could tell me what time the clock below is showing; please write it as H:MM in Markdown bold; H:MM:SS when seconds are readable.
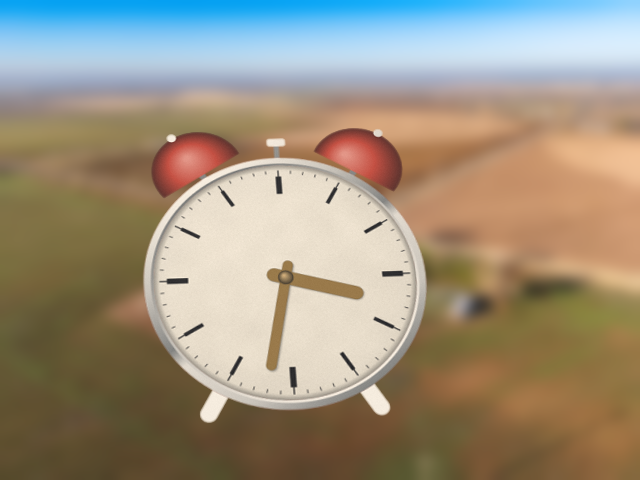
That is **3:32**
